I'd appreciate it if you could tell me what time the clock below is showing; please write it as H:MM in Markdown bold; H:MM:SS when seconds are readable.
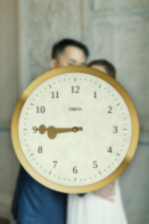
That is **8:45**
